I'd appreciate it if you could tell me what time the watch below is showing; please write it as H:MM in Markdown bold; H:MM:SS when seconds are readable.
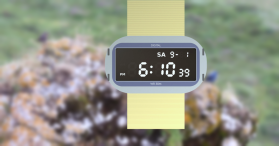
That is **6:10:39**
